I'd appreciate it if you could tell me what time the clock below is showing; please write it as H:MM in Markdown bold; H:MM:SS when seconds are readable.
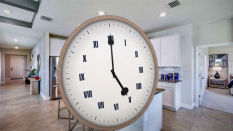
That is **5:00**
